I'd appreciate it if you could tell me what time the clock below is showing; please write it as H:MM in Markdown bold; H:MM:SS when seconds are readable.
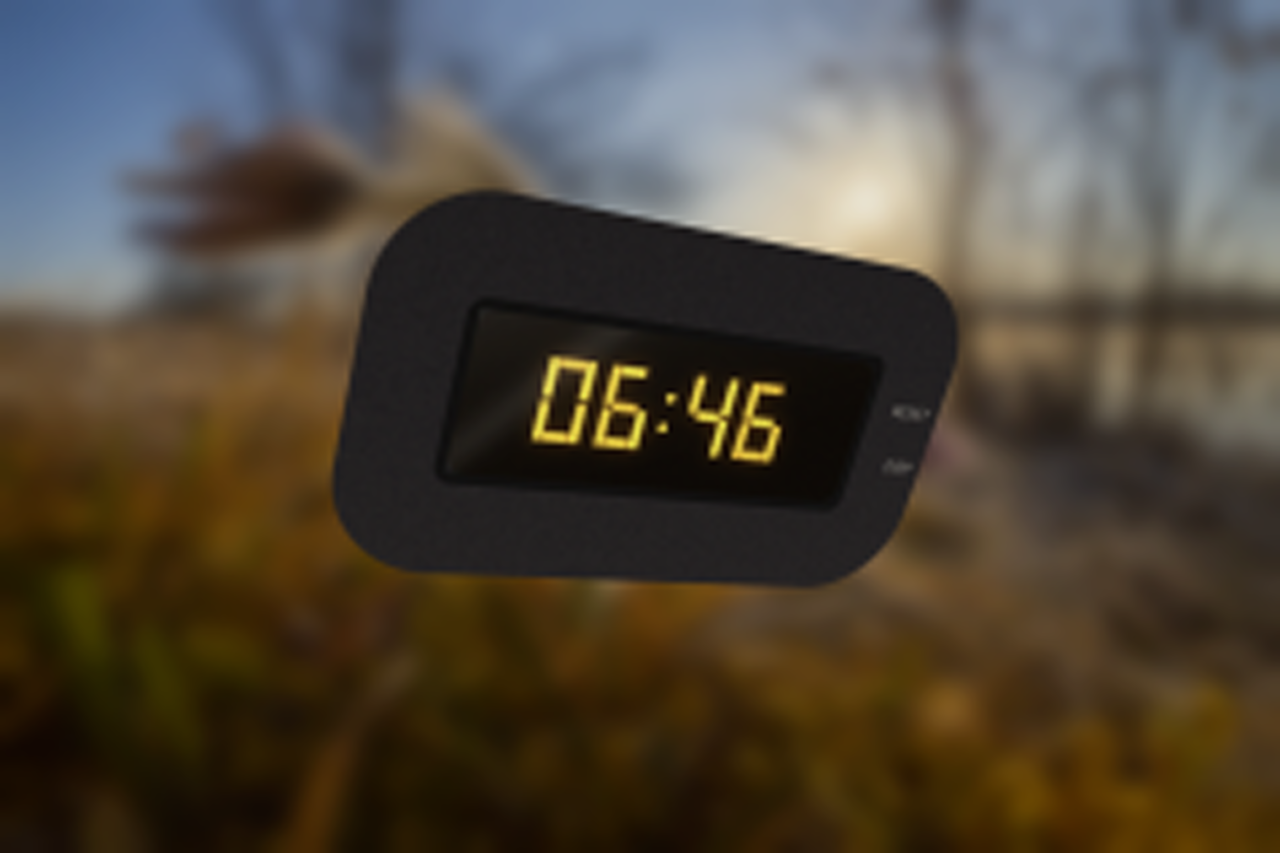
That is **6:46**
